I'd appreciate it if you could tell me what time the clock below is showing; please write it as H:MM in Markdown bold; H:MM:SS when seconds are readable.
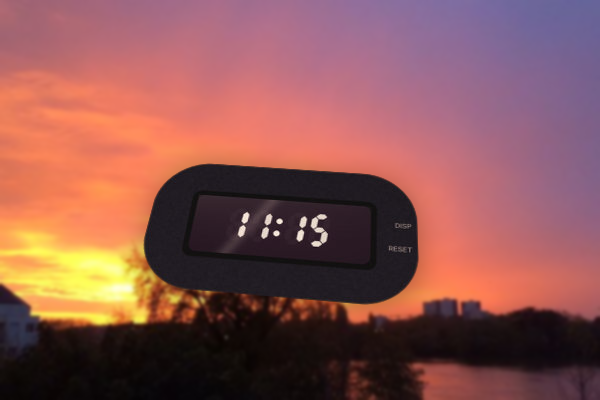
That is **11:15**
